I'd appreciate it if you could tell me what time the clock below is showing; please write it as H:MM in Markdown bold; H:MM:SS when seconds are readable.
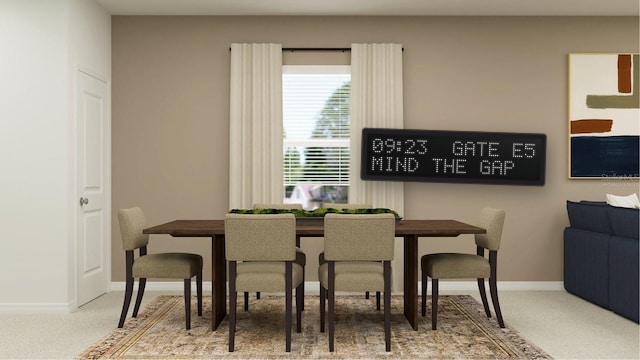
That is **9:23**
